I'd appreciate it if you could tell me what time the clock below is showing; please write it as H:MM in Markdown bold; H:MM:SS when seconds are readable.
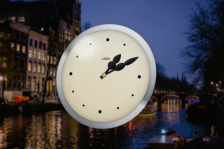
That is **1:10**
